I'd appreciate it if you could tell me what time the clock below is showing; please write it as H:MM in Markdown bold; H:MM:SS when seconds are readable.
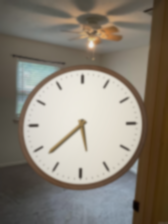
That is **5:38**
